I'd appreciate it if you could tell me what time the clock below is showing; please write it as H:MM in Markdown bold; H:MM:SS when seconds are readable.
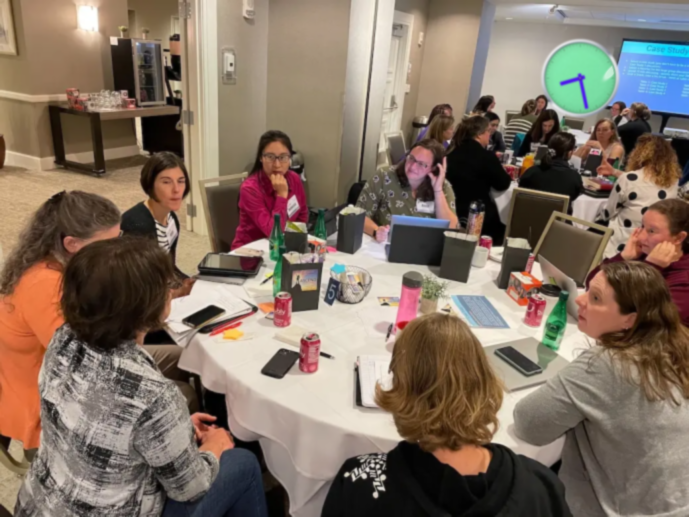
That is **8:28**
